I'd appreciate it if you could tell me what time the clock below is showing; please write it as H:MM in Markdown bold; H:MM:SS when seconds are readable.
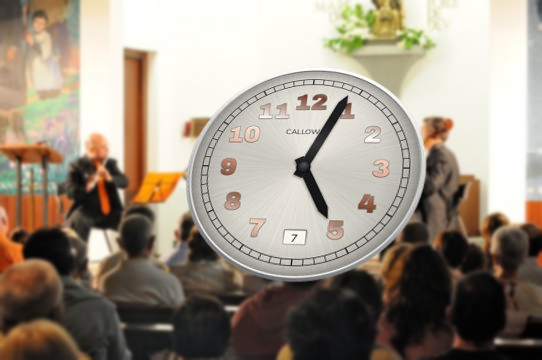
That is **5:04**
